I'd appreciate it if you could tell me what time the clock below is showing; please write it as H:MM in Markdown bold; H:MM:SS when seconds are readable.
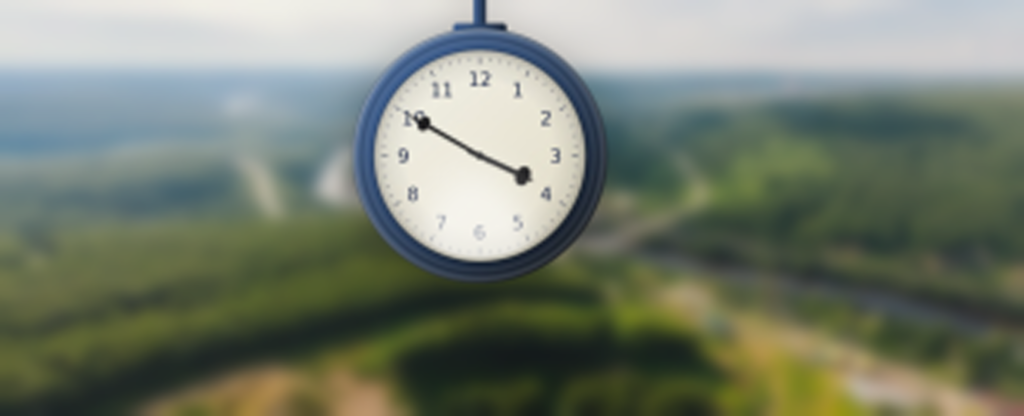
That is **3:50**
